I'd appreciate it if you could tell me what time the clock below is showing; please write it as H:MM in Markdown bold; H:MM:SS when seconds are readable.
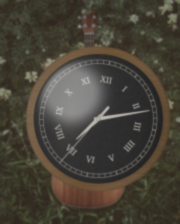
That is **7:11:35**
